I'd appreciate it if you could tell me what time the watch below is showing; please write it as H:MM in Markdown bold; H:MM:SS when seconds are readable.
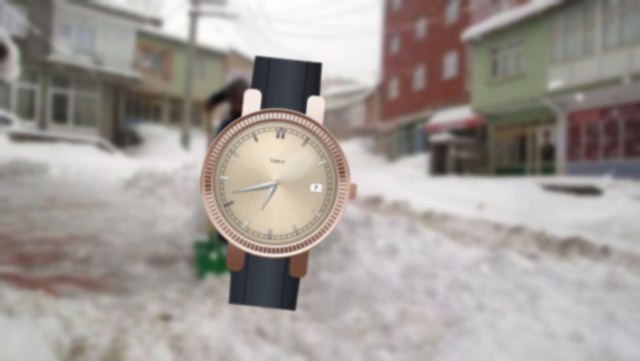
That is **6:42**
